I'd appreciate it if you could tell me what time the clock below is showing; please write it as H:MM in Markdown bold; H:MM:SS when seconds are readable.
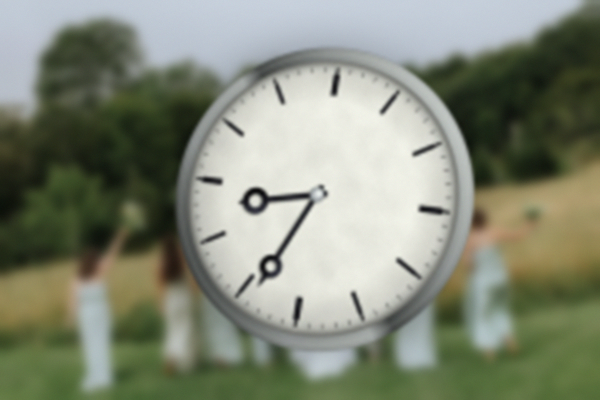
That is **8:34**
